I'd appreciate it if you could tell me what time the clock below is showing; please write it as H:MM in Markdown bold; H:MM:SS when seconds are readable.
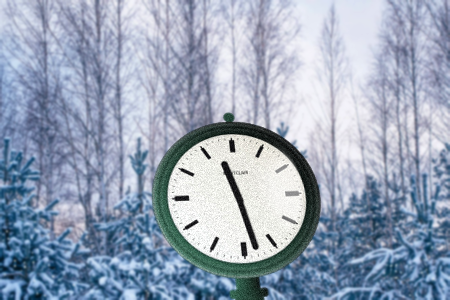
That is **11:28**
